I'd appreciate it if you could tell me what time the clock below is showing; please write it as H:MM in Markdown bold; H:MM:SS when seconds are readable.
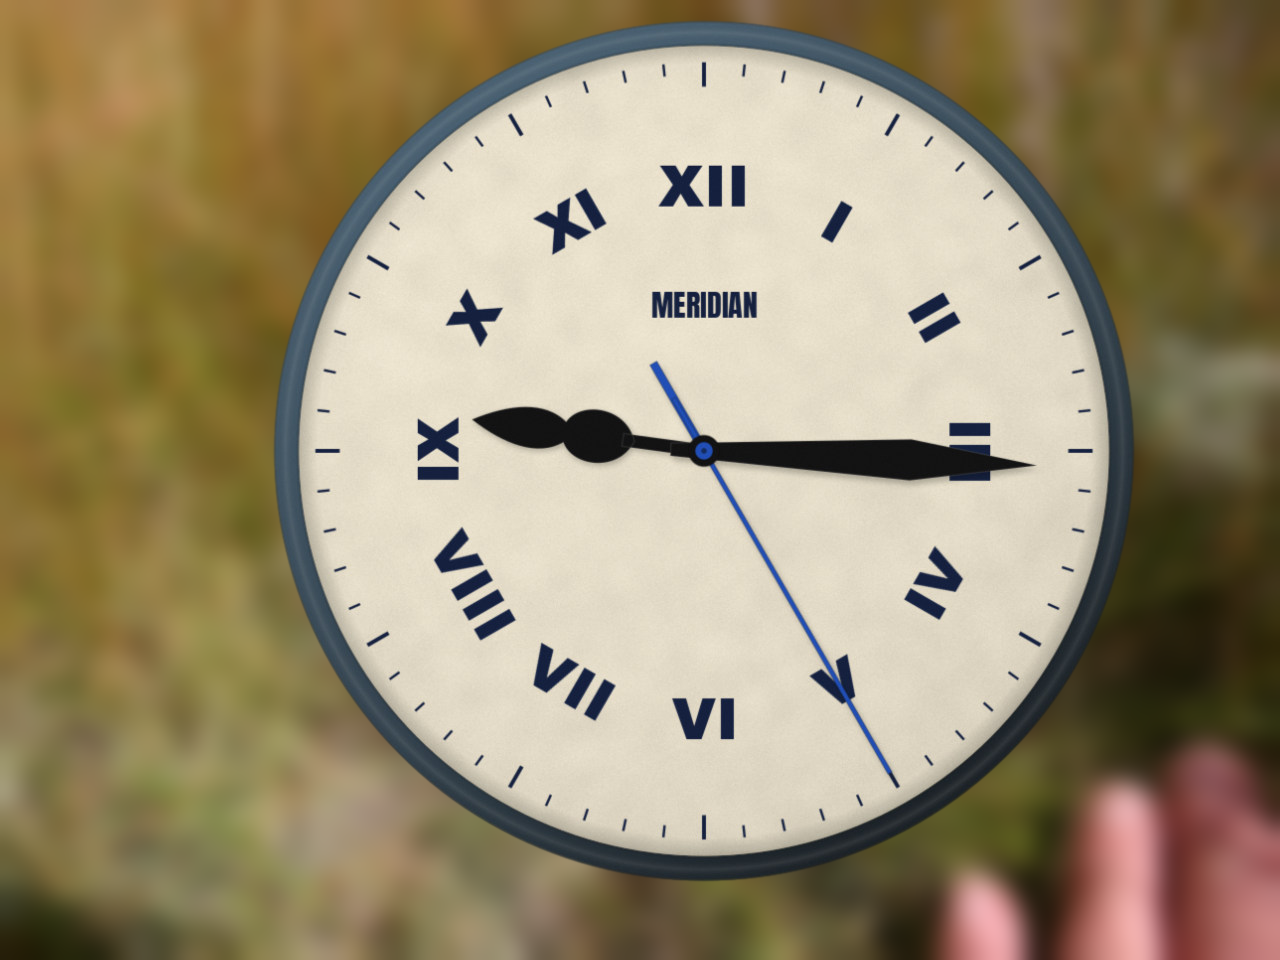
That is **9:15:25**
